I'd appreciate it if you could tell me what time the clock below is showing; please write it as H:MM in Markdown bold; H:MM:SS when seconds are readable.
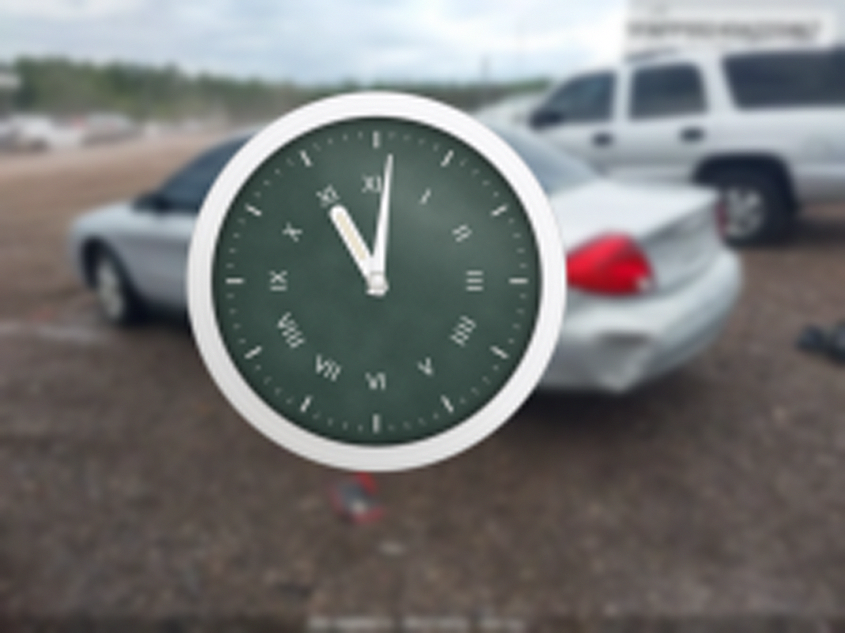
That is **11:01**
